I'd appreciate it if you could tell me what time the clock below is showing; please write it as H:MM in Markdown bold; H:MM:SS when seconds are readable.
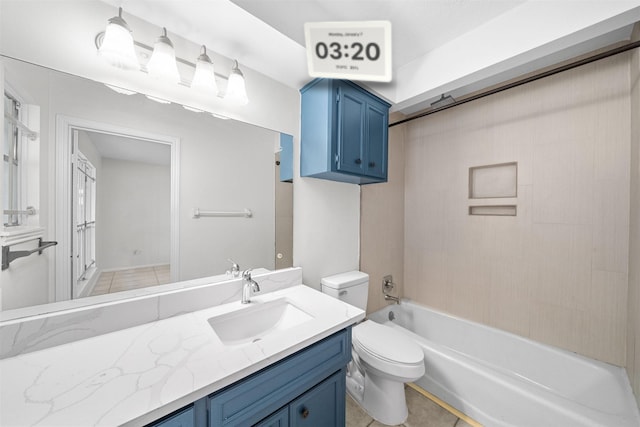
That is **3:20**
